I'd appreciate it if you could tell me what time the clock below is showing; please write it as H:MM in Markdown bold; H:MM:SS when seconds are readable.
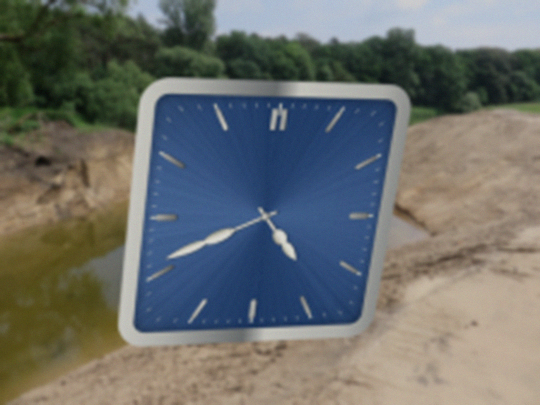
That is **4:41**
